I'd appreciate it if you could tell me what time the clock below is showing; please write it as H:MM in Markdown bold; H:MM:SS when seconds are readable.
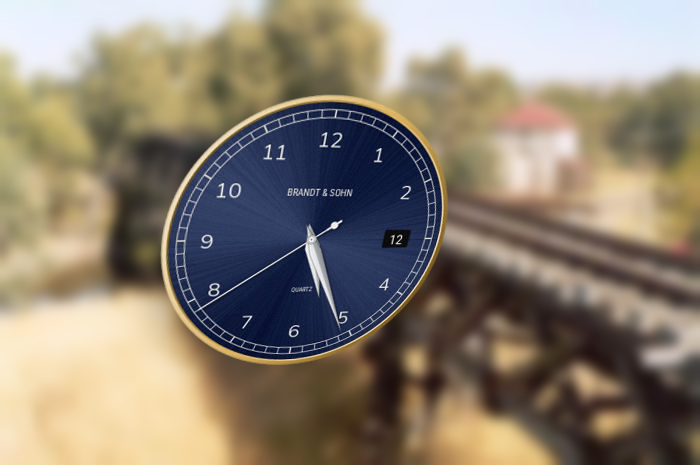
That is **5:25:39**
